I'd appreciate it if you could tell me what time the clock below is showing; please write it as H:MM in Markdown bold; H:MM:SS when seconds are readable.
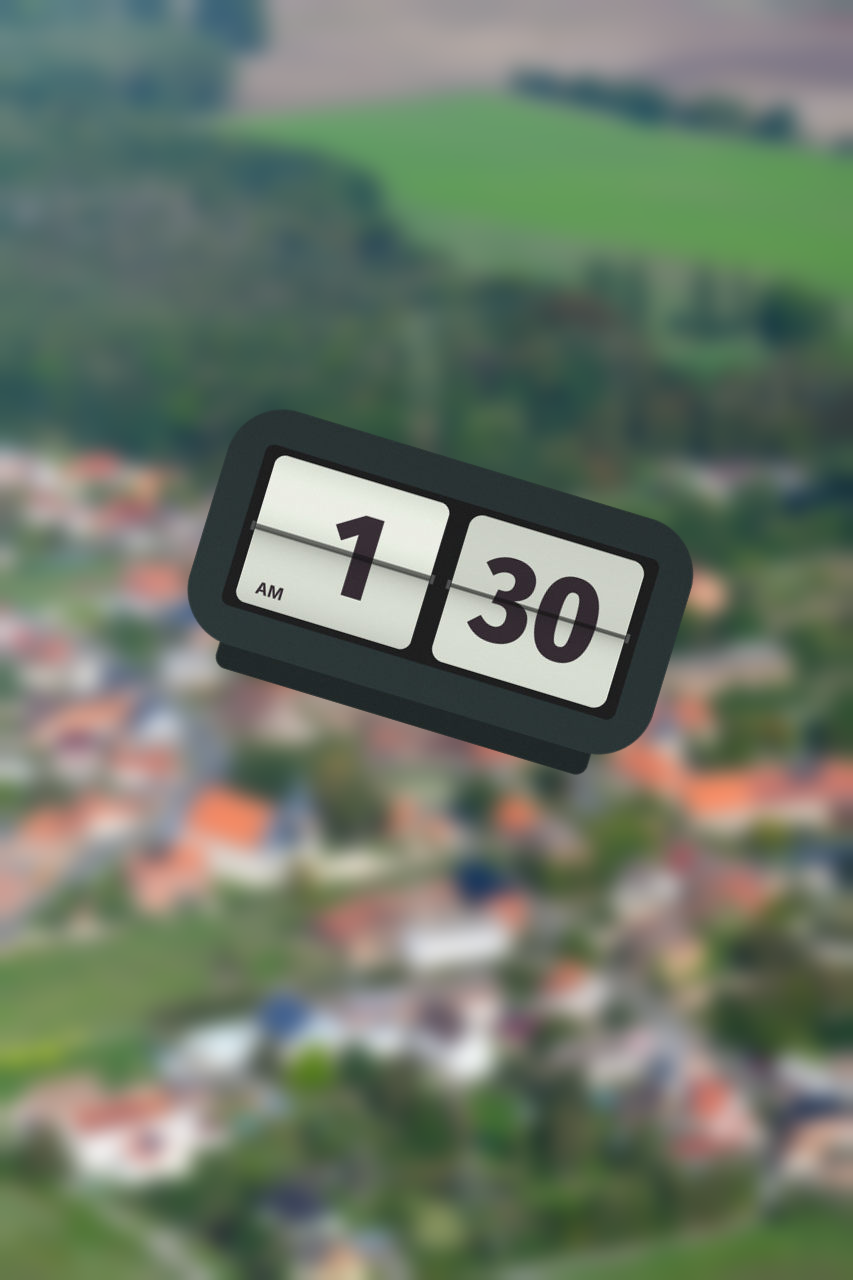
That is **1:30**
